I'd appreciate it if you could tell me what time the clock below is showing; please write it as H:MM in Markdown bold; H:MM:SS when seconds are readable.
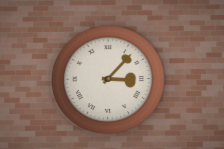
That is **3:07**
